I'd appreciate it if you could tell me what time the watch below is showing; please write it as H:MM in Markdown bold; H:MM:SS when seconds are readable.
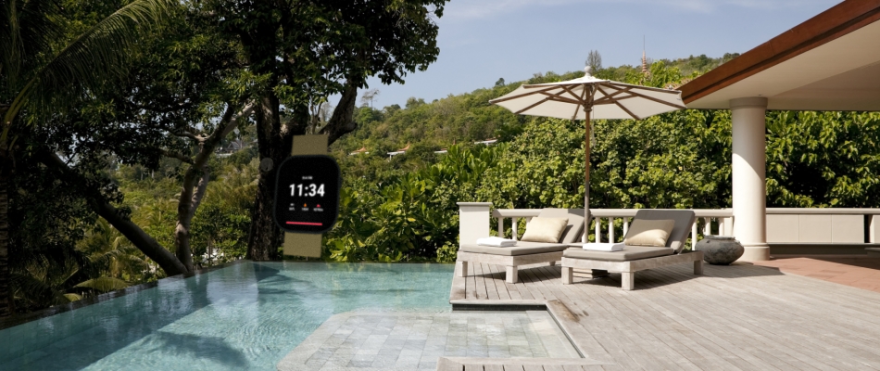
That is **11:34**
